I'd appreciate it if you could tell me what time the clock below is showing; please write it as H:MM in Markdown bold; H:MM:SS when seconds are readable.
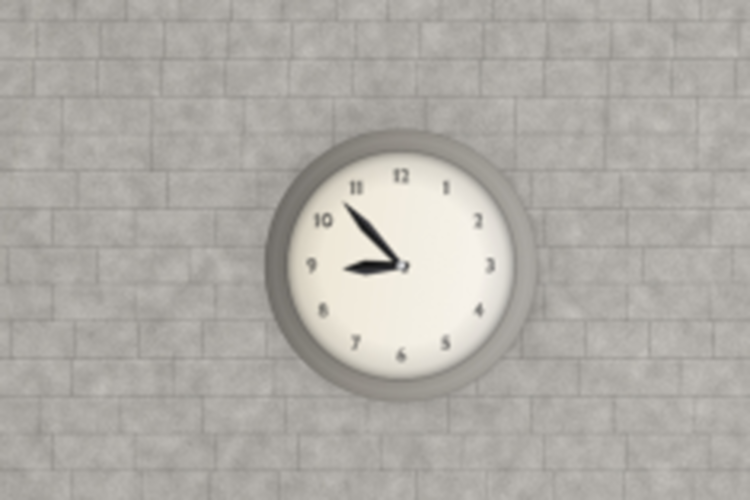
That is **8:53**
